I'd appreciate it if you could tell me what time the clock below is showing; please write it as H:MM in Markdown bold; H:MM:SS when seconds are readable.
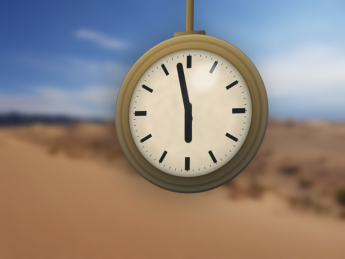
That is **5:58**
